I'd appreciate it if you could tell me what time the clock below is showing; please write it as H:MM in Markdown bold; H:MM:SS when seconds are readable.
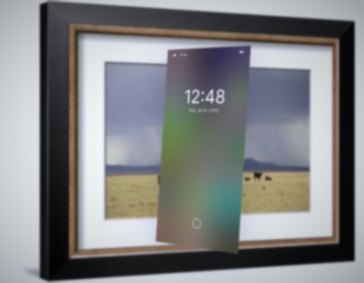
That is **12:48**
